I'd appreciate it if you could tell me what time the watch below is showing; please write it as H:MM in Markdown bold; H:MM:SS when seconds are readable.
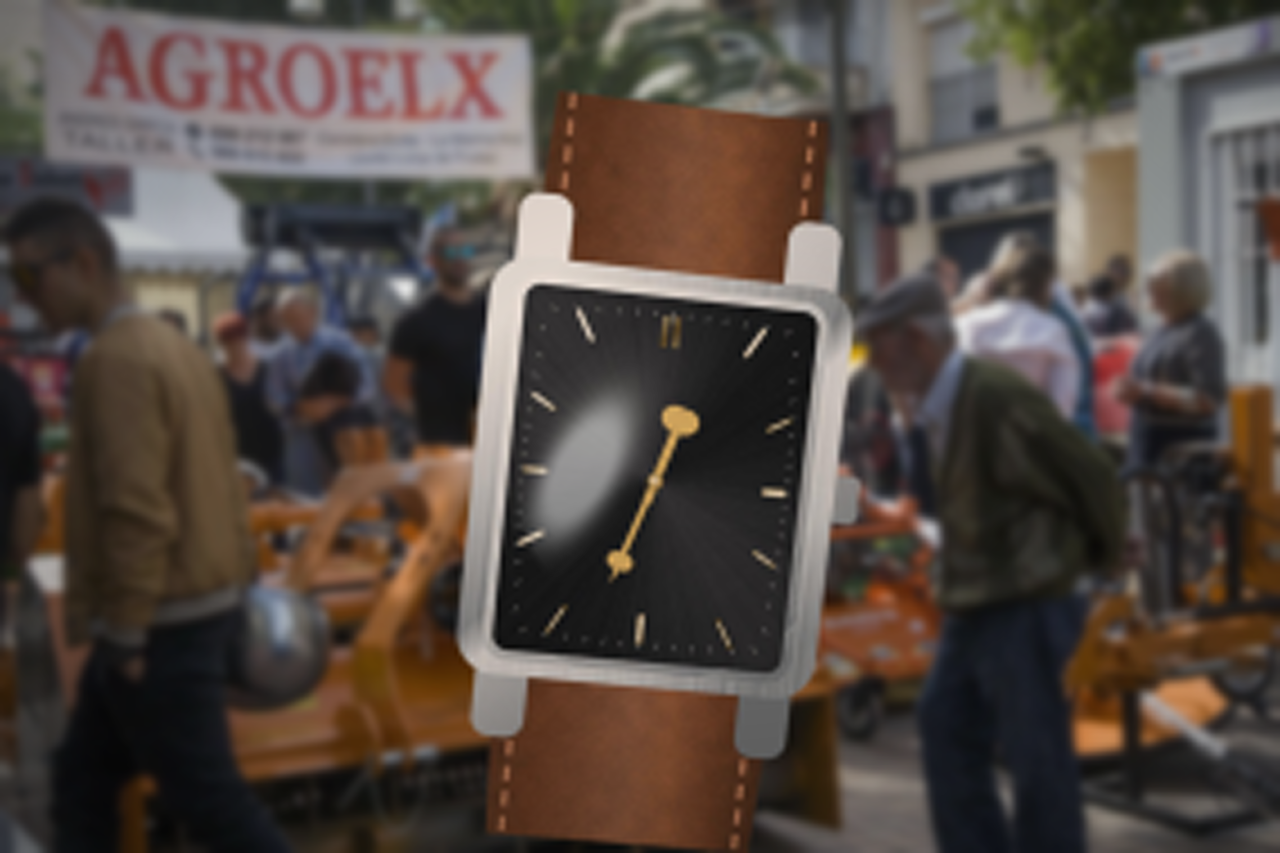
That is **12:33**
